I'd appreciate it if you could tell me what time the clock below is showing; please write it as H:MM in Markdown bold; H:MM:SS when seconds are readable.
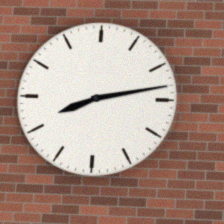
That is **8:13**
